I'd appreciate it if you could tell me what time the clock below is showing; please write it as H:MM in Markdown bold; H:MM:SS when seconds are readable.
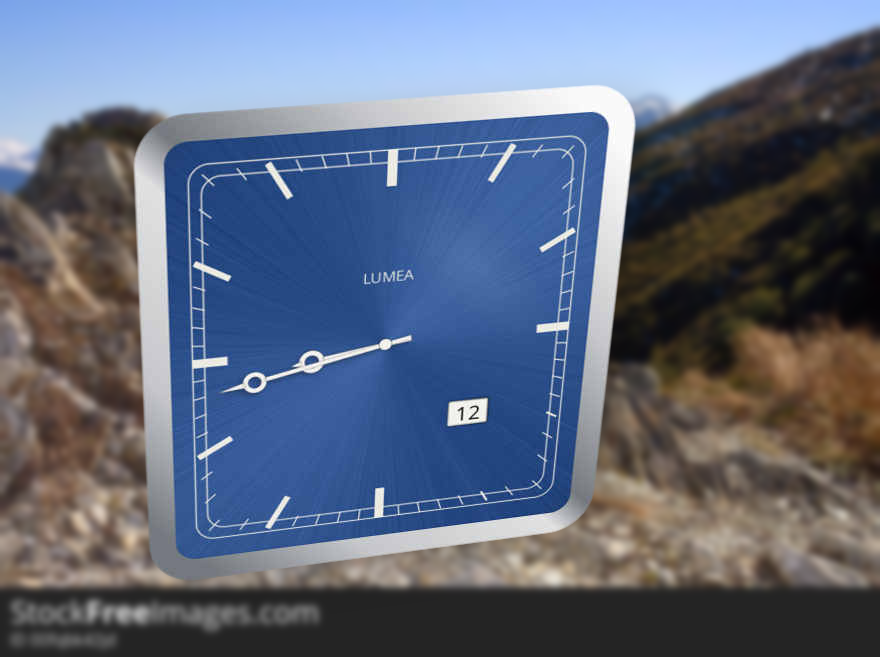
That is **8:43**
